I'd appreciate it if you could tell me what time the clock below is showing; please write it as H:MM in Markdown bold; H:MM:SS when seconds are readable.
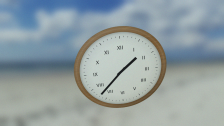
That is **1:37**
